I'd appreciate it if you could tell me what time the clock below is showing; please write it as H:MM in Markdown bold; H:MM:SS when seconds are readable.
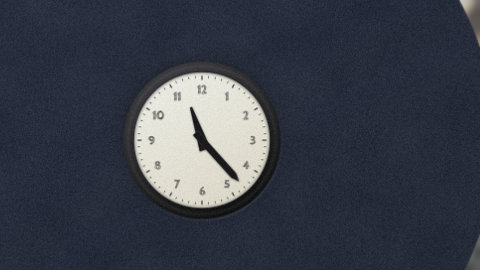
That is **11:23**
